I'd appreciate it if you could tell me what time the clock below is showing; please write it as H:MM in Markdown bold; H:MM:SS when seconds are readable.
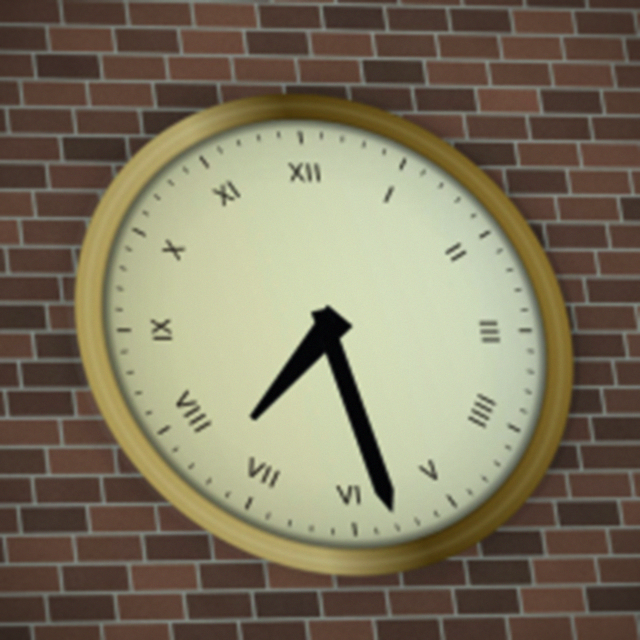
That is **7:28**
